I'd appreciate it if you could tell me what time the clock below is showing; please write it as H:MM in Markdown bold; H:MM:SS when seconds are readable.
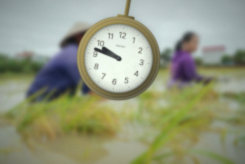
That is **9:47**
